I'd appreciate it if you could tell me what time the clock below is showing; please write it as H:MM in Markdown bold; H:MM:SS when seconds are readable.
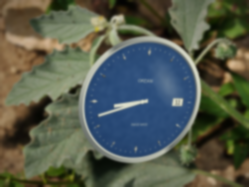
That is **8:42**
